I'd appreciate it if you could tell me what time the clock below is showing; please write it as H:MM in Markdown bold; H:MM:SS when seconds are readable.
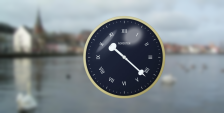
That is **10:22**
